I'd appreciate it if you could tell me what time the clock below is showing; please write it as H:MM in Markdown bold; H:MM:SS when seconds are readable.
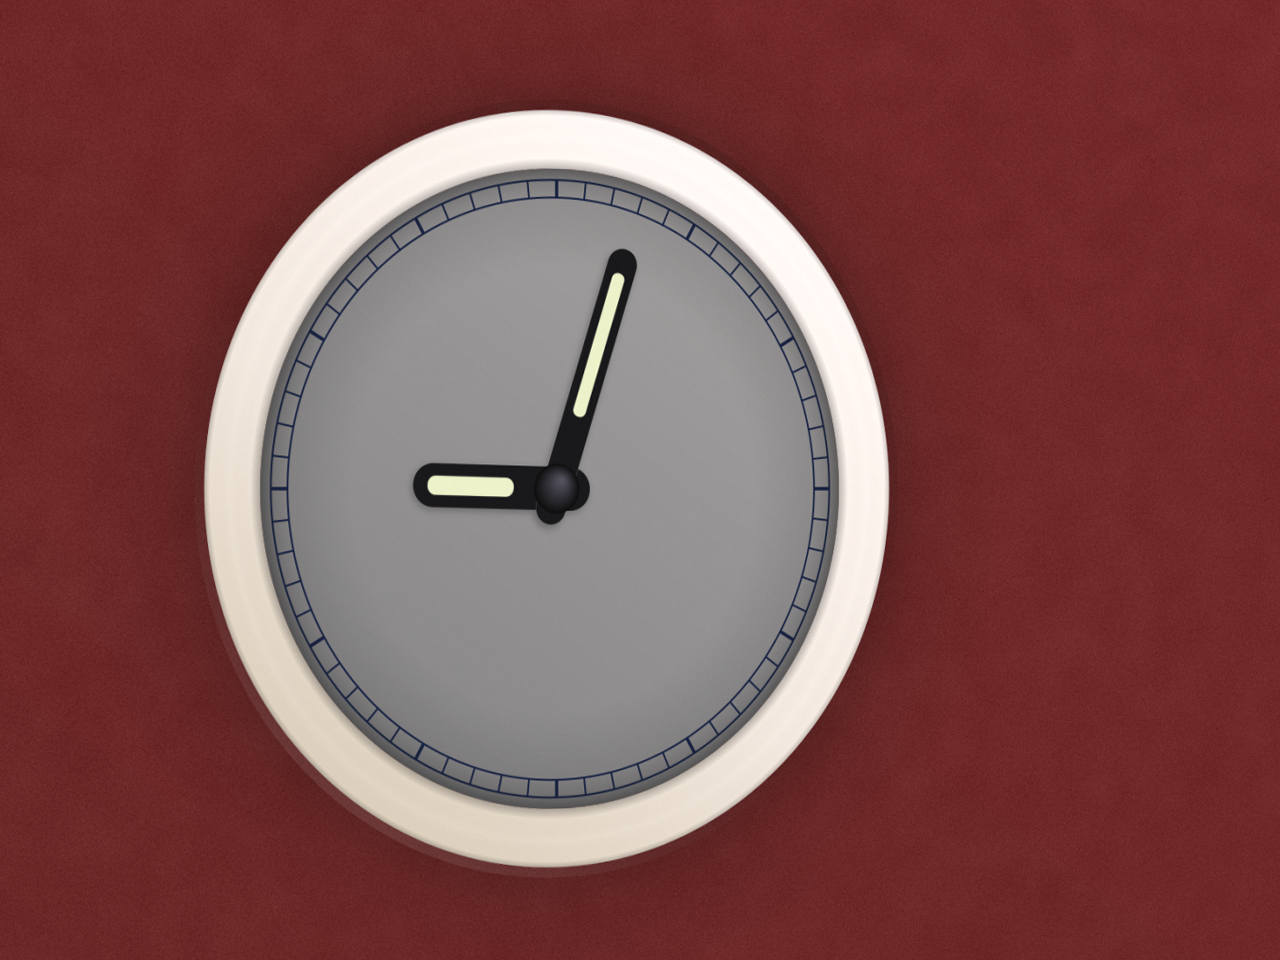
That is **9:03**
